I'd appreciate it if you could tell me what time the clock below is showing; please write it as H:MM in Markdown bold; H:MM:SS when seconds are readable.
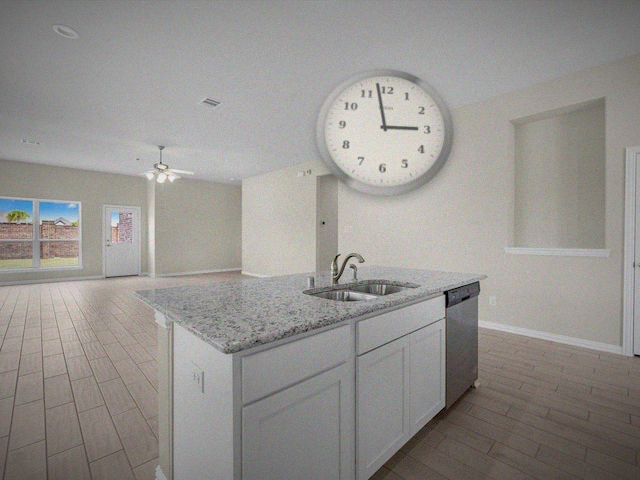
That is **2:58**
